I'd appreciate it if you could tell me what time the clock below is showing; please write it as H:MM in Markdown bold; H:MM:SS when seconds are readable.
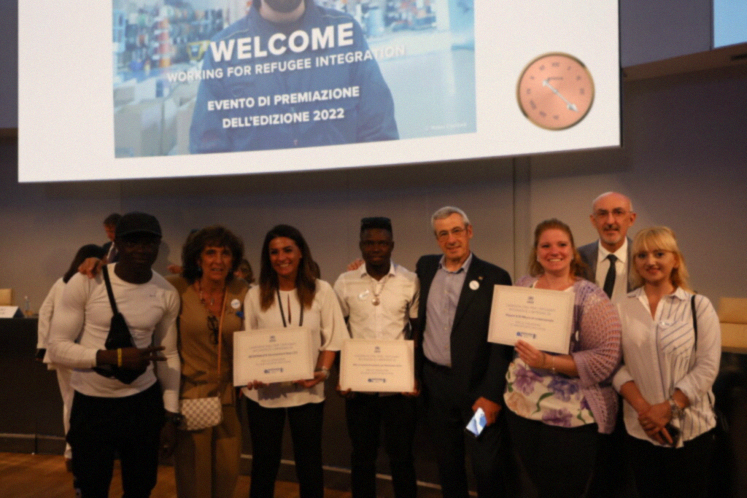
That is **10:22**
